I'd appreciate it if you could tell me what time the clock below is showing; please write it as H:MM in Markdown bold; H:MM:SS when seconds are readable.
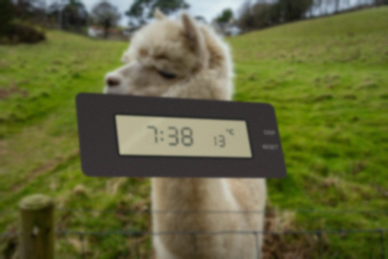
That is **7:38**
